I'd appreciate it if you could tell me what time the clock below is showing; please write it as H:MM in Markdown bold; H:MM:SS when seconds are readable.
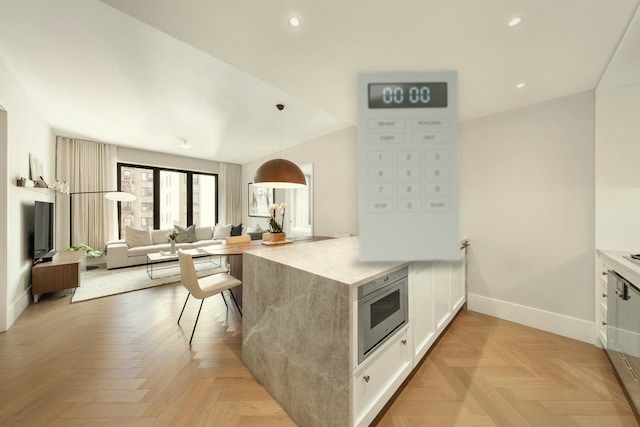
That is **0:00**
